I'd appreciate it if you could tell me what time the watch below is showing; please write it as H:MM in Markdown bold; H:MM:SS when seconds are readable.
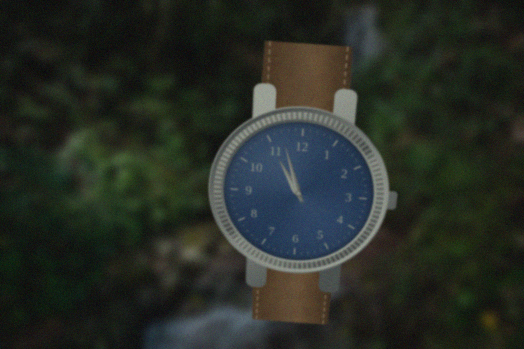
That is **10:57**
